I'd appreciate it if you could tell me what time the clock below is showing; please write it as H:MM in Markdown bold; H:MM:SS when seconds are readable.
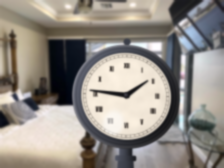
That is **1:46**
